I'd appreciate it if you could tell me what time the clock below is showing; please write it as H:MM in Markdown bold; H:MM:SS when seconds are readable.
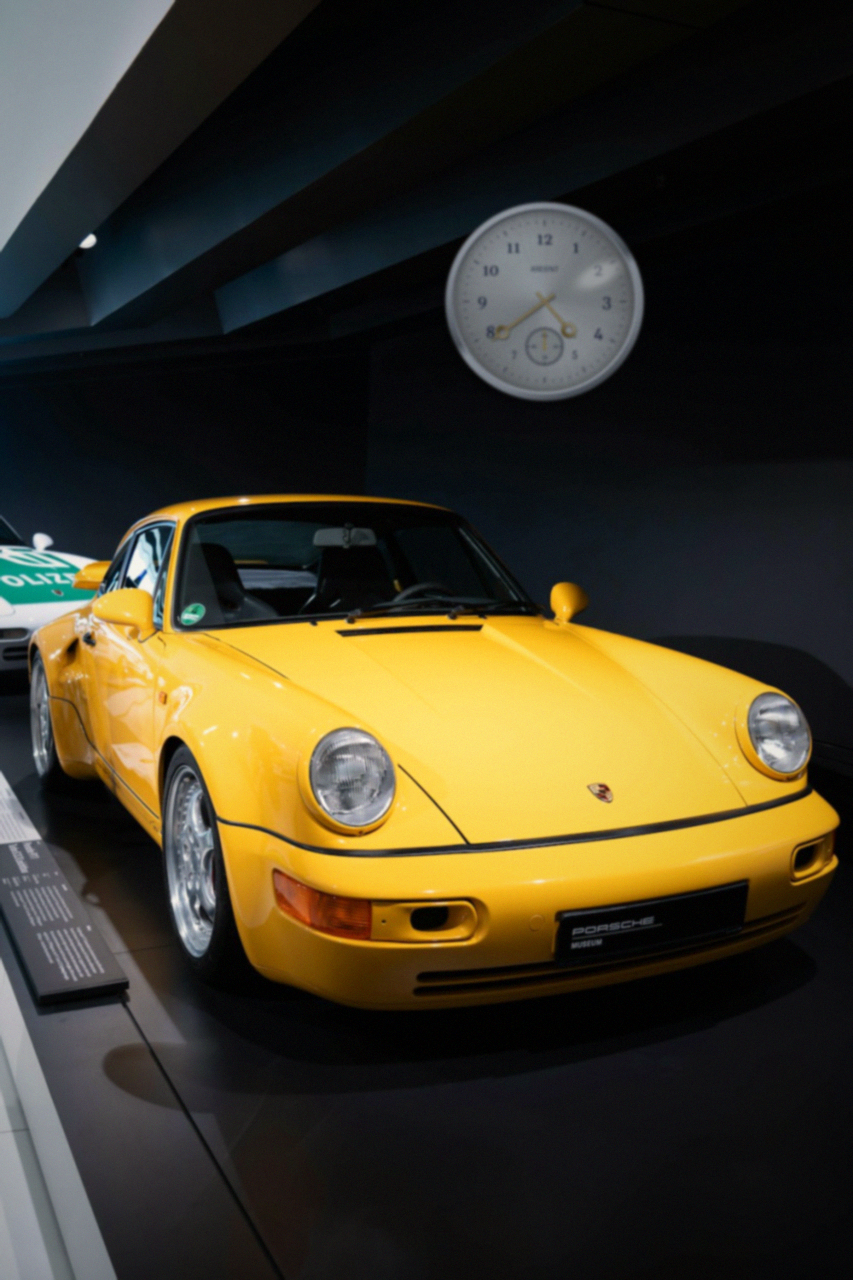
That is **4:39**
